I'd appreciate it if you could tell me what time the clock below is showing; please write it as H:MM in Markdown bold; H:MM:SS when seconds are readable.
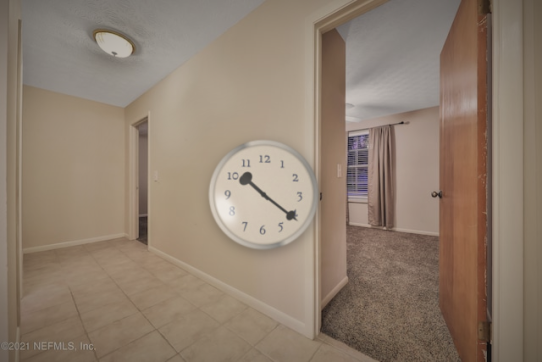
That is **10:21**
